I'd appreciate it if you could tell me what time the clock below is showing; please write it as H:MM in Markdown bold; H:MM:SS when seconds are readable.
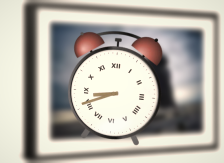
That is **8:41**
